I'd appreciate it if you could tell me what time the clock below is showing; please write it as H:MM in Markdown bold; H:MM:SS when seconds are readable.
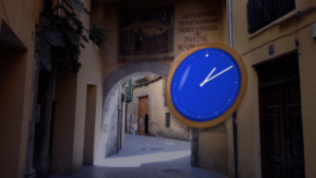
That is **1:10**
